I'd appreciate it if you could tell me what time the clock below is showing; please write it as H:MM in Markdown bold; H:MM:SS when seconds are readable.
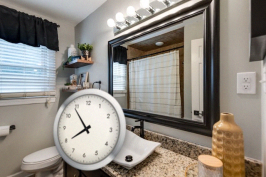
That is **7:54**
